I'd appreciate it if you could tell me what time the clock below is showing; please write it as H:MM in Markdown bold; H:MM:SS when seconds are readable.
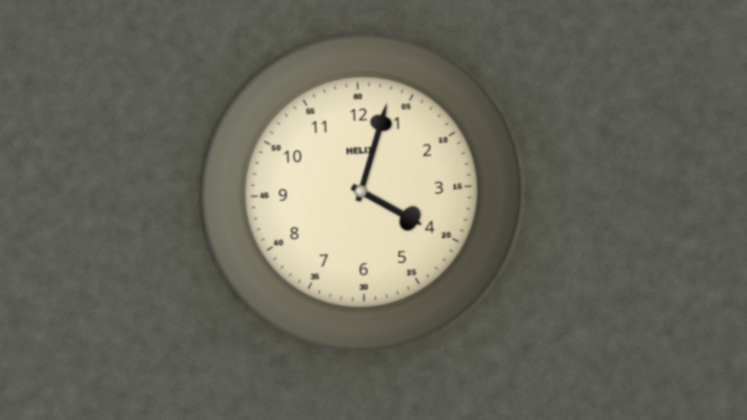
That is **4:03**
